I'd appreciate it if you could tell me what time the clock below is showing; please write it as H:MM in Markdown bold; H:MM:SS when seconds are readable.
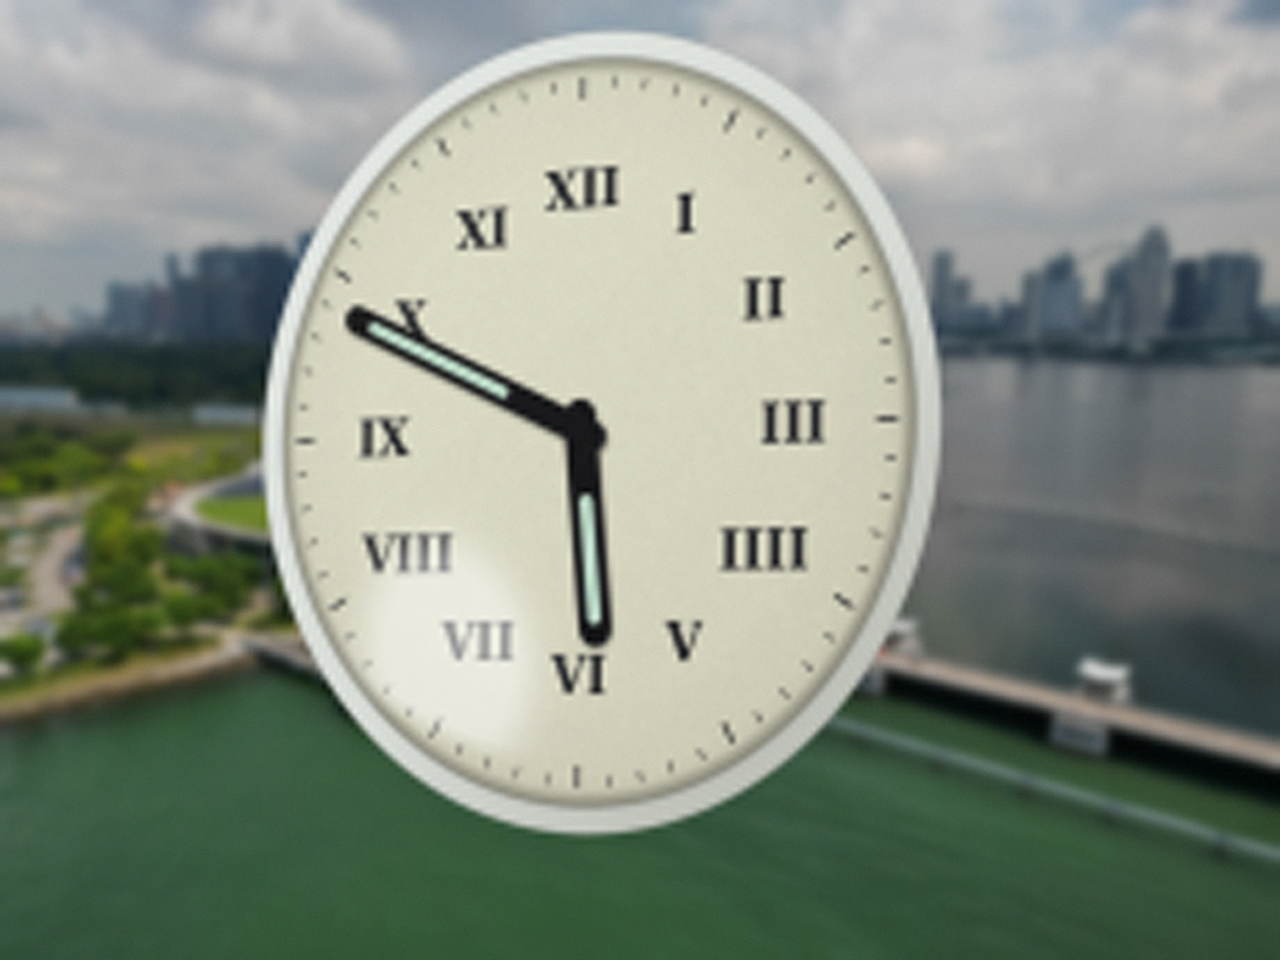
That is **5:49**
